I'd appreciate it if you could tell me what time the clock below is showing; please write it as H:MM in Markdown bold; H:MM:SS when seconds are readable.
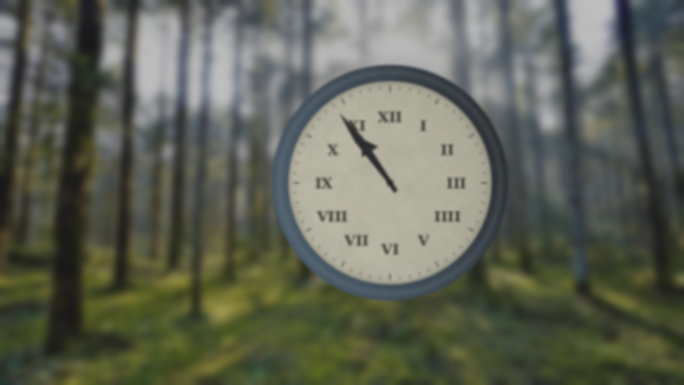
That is **10:54**
